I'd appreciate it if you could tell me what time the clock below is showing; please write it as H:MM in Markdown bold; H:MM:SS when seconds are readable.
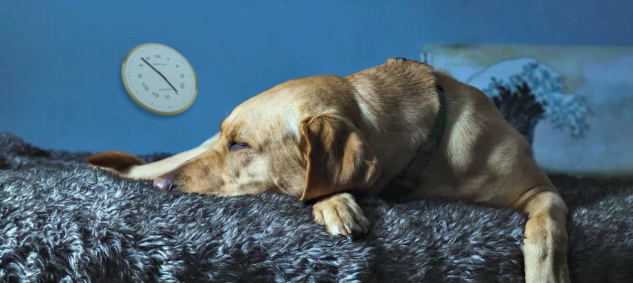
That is **4:53**
